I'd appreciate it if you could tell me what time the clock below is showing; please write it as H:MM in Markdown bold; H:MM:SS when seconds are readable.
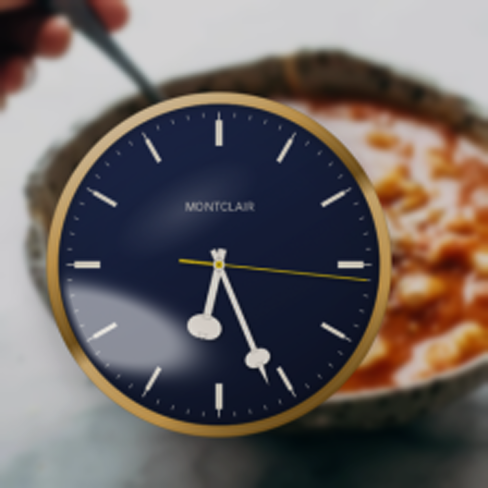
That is **6:26:16**
